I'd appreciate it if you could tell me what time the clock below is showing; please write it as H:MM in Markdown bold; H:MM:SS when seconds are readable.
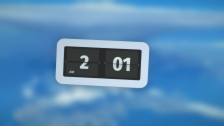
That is **2:01**
